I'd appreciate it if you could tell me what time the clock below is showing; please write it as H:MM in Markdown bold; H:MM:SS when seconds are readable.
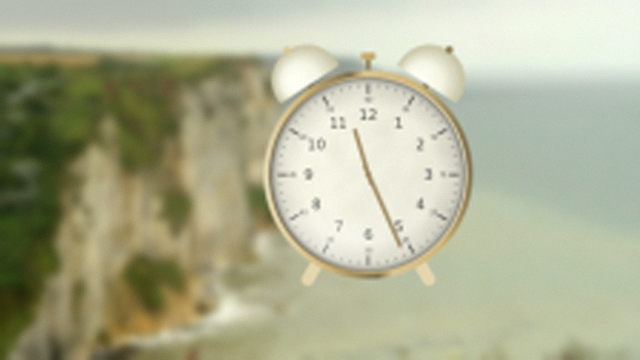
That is **11:26**
